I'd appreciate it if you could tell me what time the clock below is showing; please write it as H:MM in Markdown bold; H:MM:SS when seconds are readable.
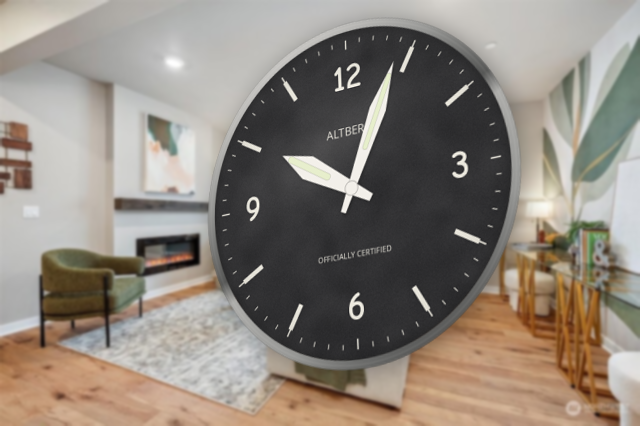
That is **10:04**
